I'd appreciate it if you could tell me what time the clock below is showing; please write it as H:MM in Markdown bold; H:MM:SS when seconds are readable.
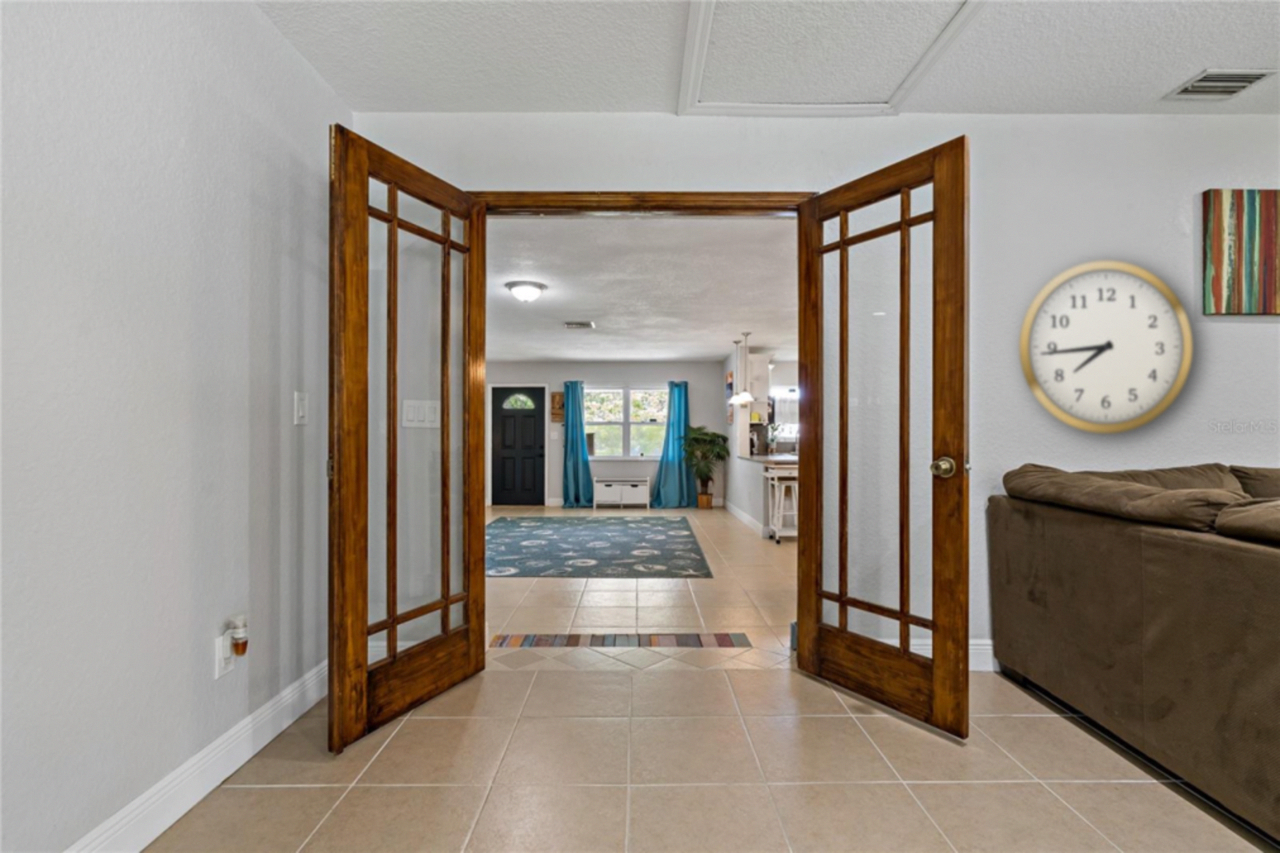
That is **7:44**
